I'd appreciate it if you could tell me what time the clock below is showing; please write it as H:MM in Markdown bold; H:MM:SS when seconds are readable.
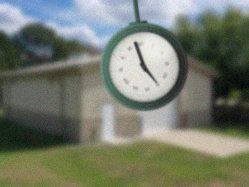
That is **4:58**
